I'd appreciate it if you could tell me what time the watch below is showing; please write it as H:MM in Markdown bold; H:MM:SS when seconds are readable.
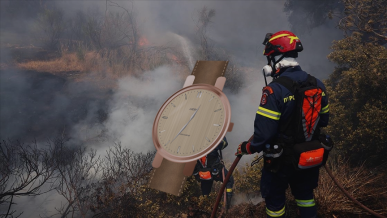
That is **12:34**
